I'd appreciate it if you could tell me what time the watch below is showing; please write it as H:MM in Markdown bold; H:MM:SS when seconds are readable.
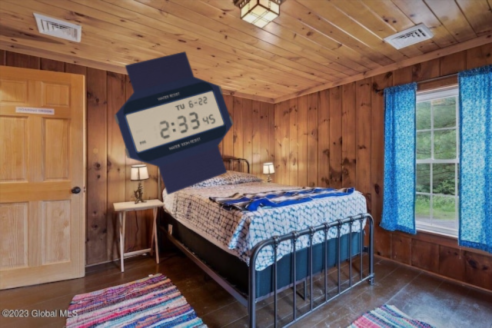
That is **2:33:45**
